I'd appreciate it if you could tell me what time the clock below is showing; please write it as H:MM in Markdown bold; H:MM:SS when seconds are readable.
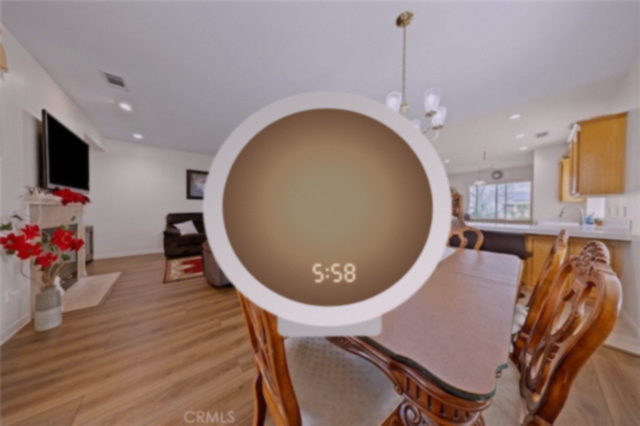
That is **5:58**
